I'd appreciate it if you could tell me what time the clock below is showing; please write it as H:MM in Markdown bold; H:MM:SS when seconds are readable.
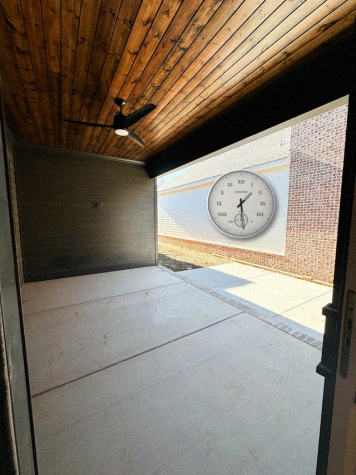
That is **1:29**
